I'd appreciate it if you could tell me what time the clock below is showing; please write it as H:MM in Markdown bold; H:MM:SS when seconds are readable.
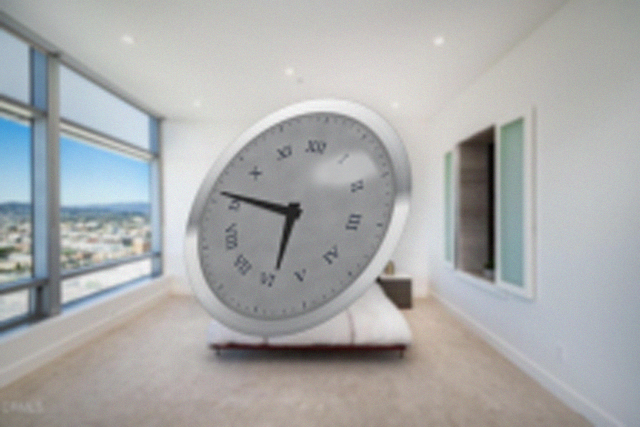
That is **5:46**
